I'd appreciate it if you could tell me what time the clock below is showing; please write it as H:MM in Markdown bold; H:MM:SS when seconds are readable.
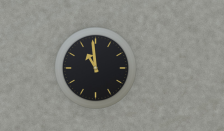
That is **10:59**
